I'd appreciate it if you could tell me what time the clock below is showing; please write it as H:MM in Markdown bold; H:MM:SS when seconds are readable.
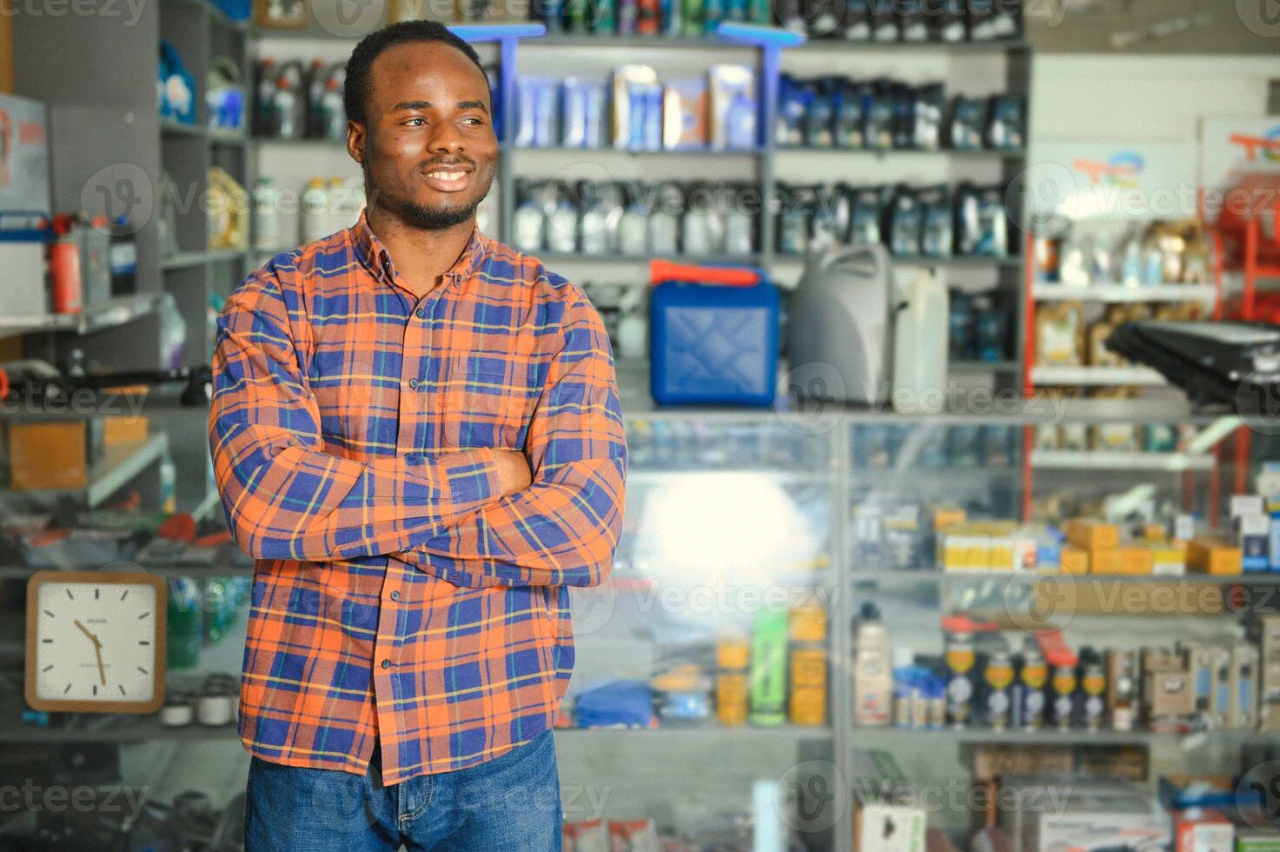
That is **10:28**
